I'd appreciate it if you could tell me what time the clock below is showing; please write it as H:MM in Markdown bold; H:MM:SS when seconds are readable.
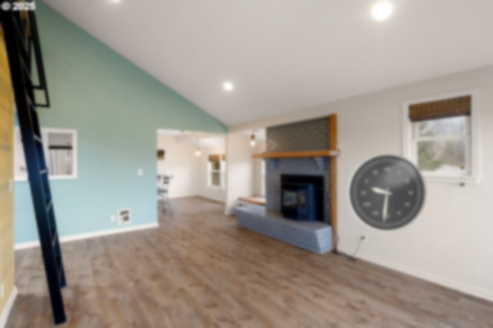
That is **9:31**
